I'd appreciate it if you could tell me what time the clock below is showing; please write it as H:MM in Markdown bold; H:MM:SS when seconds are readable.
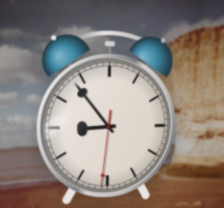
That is **8:53:31**
